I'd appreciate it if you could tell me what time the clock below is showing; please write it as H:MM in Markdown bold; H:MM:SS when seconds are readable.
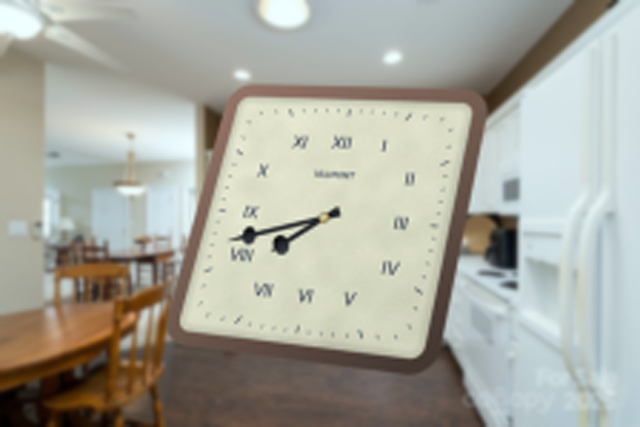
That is **7:42**
